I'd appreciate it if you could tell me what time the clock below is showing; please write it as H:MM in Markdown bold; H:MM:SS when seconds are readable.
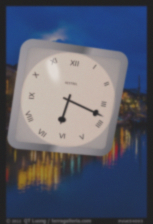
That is **6:18**
